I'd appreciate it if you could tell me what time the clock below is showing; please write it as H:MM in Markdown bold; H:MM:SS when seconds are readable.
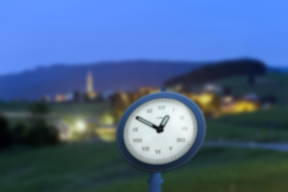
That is **12:50**
